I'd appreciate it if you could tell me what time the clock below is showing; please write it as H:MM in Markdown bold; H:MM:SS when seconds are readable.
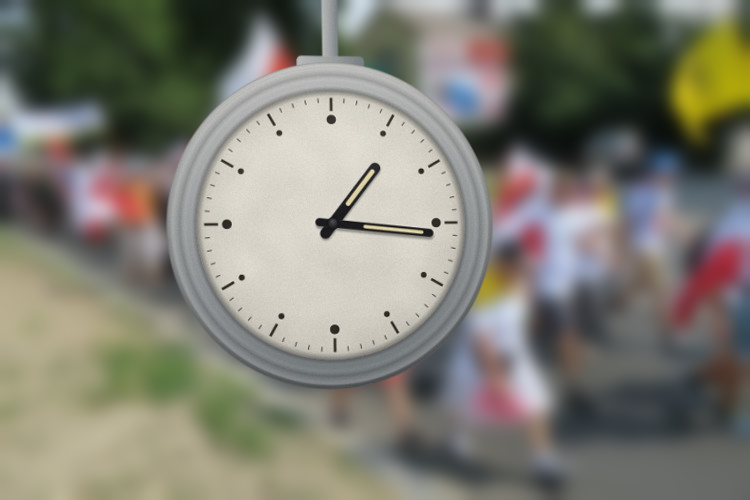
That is **1:16**
